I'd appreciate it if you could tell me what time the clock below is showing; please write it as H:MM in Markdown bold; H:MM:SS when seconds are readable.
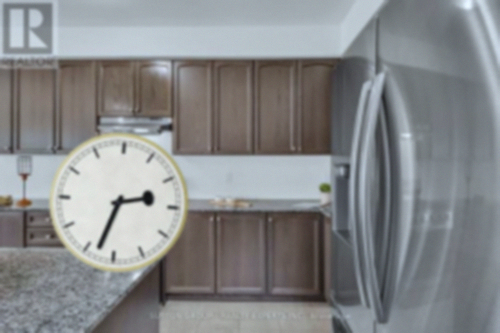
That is **2:33**
